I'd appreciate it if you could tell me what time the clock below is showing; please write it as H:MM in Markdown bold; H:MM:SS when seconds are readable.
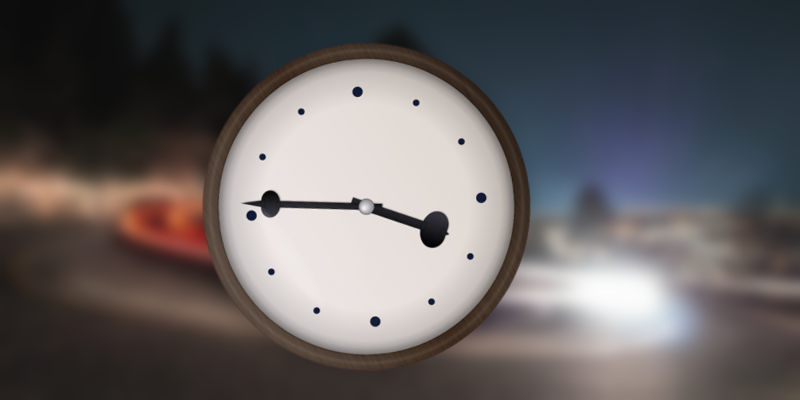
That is **3:46**
